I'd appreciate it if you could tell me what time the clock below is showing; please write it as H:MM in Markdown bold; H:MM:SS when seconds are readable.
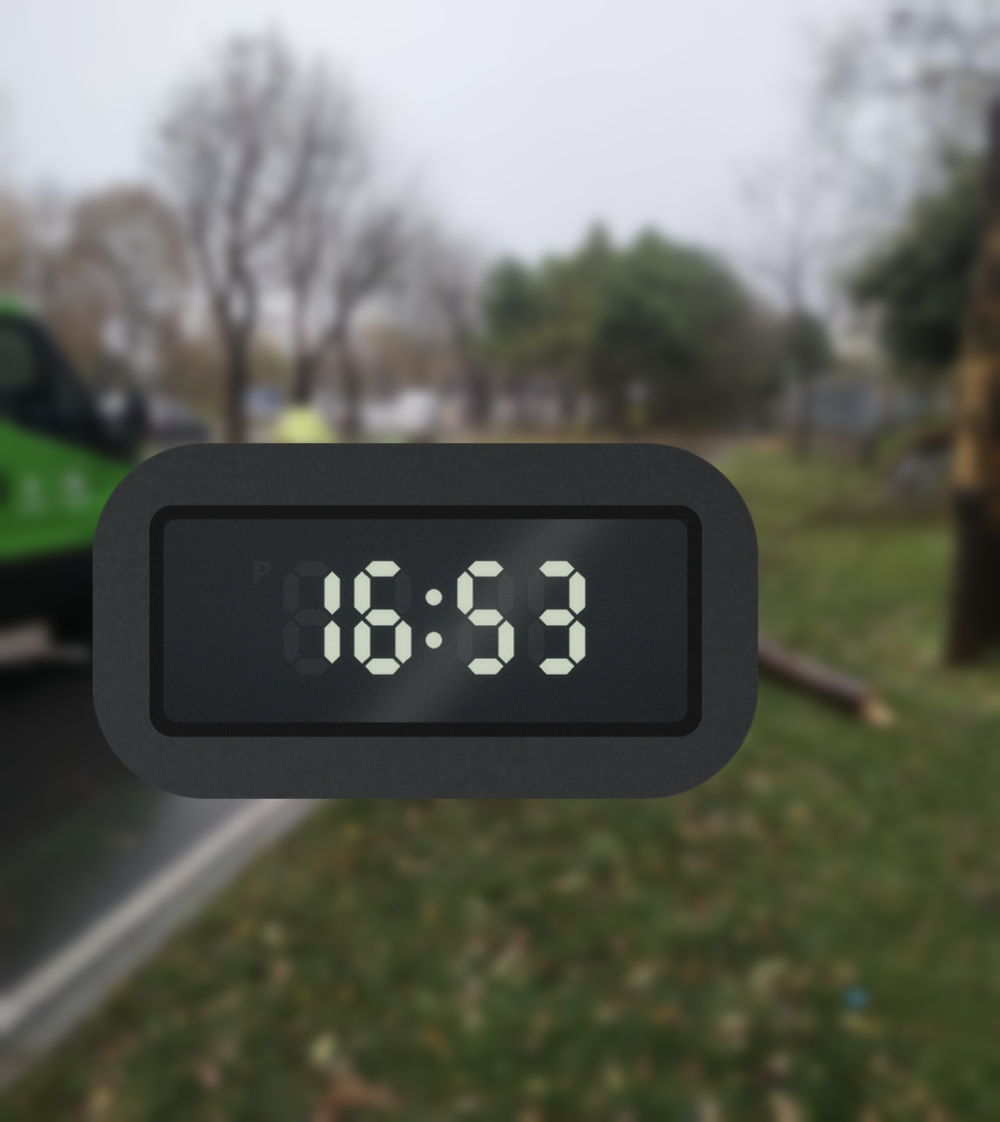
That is **16:53**
